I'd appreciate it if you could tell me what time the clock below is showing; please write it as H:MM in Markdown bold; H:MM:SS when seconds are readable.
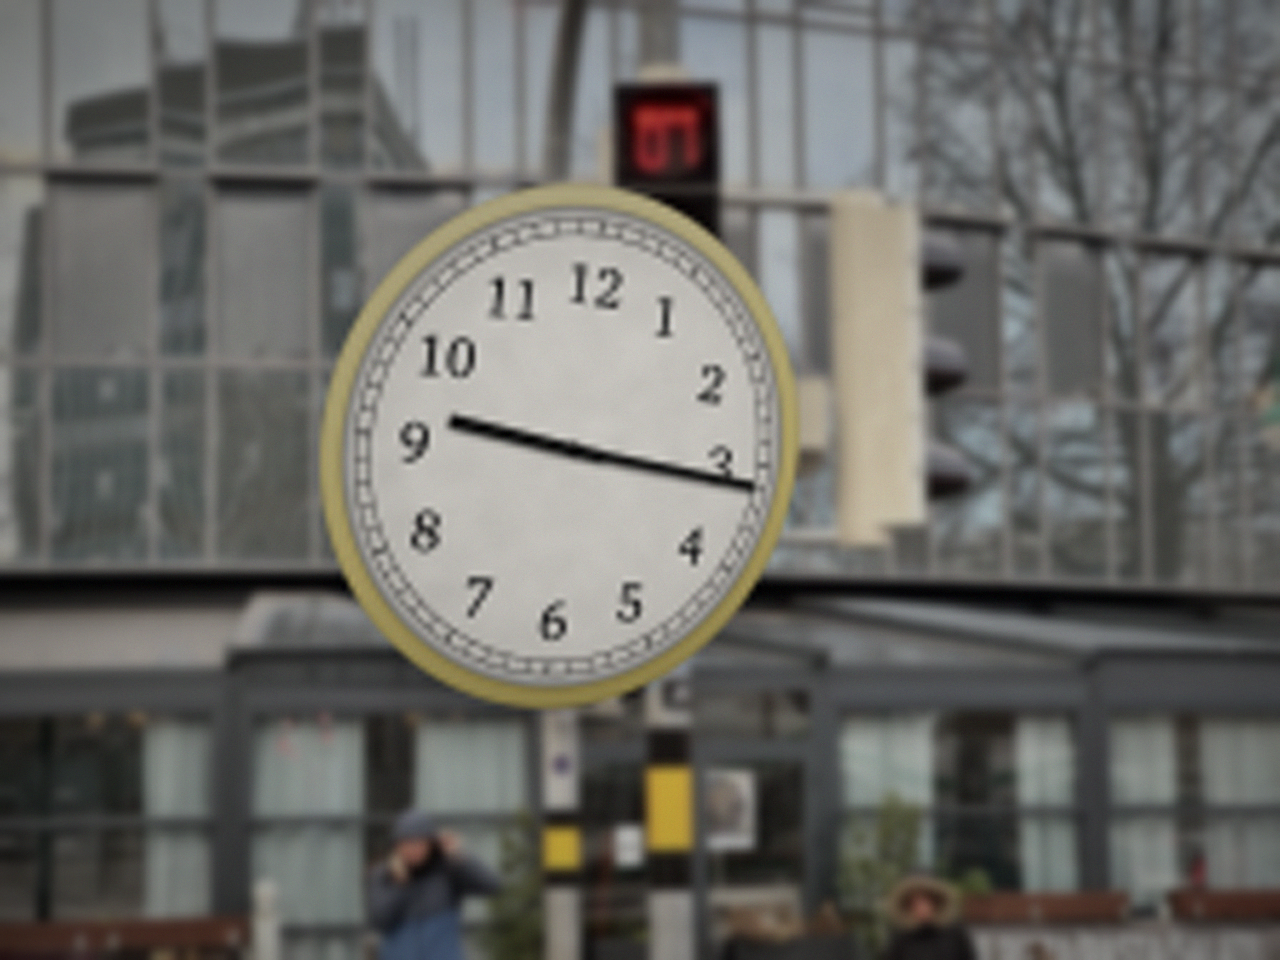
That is **9:16**
